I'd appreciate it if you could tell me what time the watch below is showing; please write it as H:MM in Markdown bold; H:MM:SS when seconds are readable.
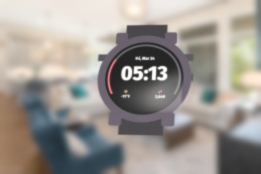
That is **5:13**
